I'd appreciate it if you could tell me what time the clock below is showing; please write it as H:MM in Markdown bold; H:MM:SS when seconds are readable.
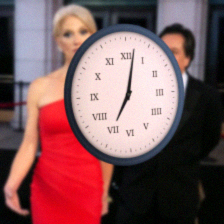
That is **7:02**
